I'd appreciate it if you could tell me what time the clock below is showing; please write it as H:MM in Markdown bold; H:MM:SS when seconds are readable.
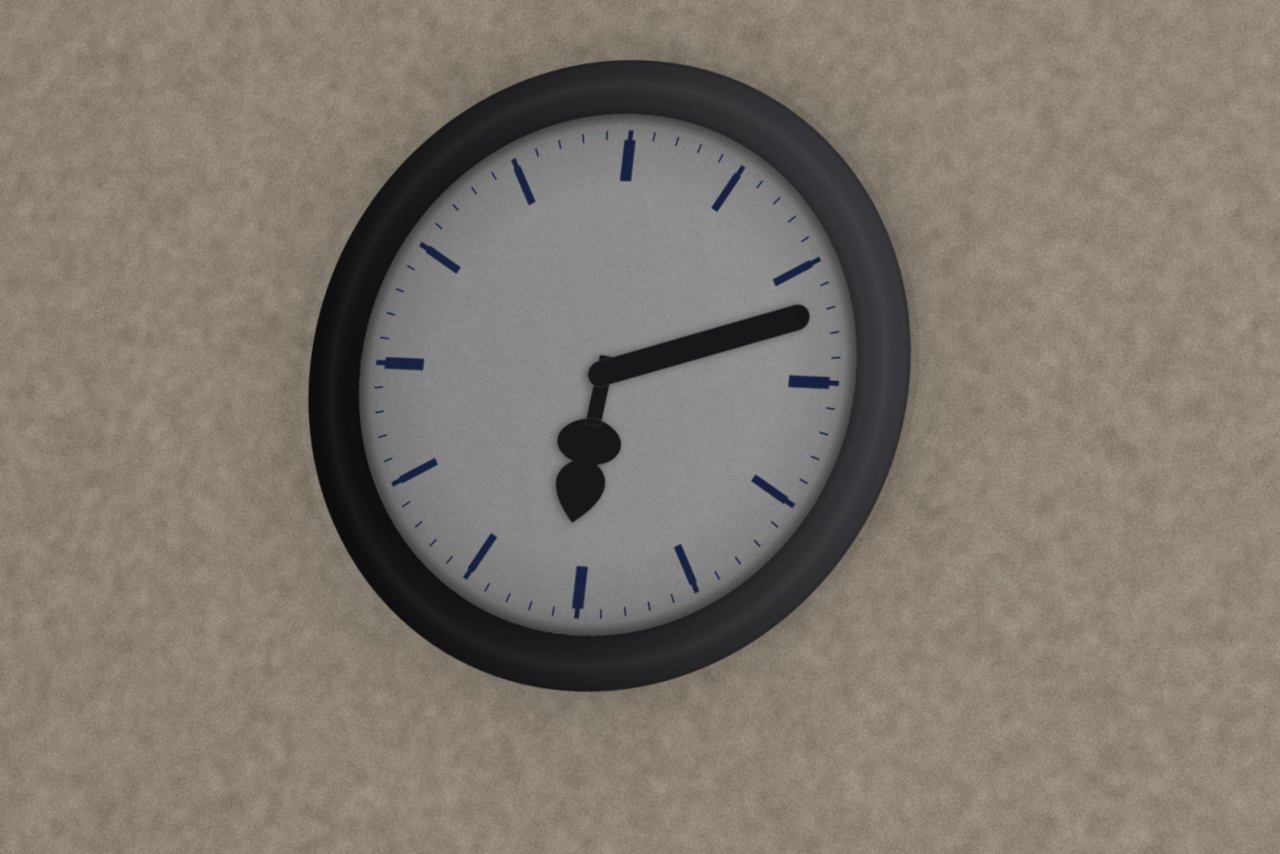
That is **6:12**
